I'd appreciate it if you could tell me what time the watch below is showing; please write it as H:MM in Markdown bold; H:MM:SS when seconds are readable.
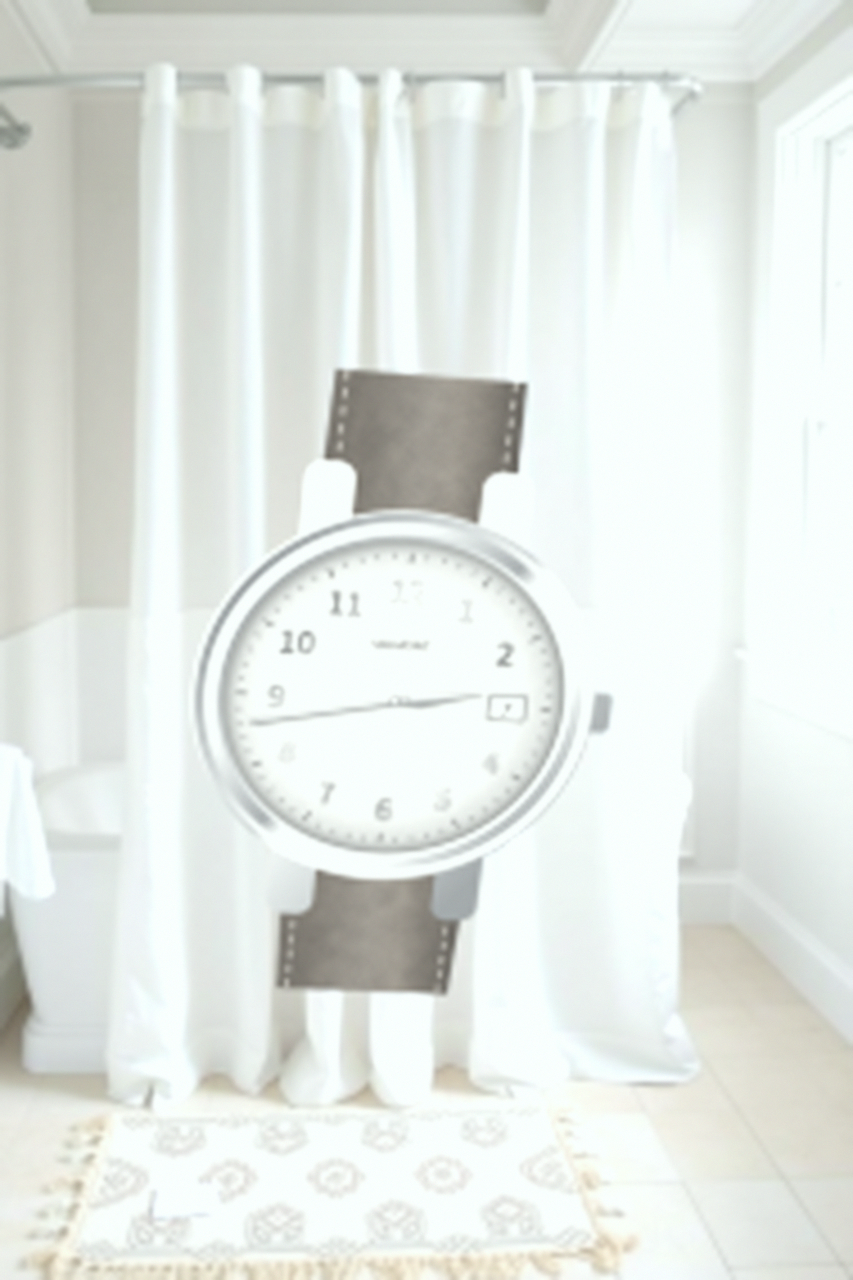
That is **2:43**
